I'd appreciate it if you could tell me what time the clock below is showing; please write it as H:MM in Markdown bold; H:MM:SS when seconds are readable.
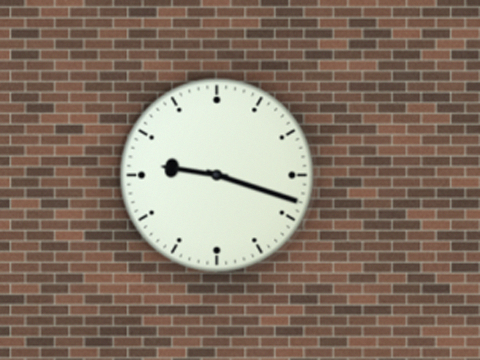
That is **9:18**
